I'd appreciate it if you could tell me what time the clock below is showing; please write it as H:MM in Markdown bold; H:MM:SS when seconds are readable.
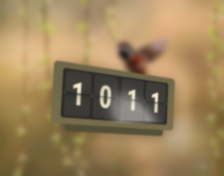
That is **10:11**
